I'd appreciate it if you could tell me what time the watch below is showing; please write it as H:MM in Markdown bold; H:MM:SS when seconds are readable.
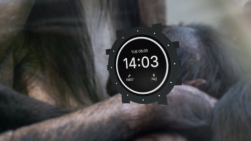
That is **14:03**
